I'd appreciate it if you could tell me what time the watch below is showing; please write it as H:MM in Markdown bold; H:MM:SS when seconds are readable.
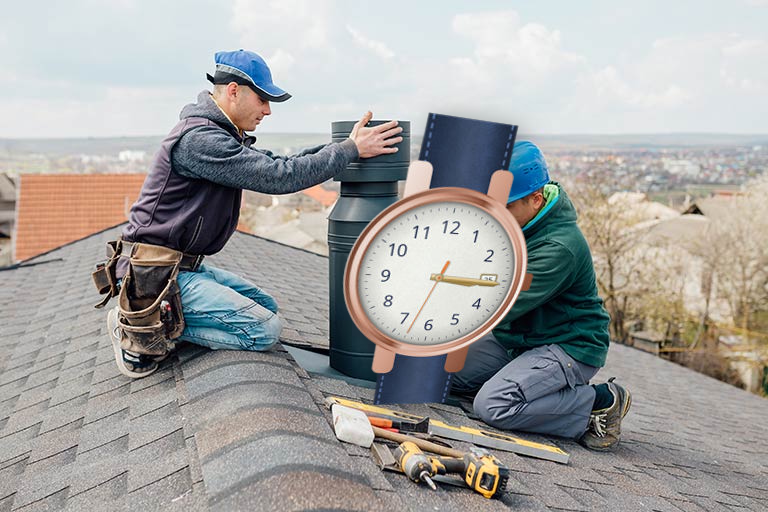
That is **3:15:33**
